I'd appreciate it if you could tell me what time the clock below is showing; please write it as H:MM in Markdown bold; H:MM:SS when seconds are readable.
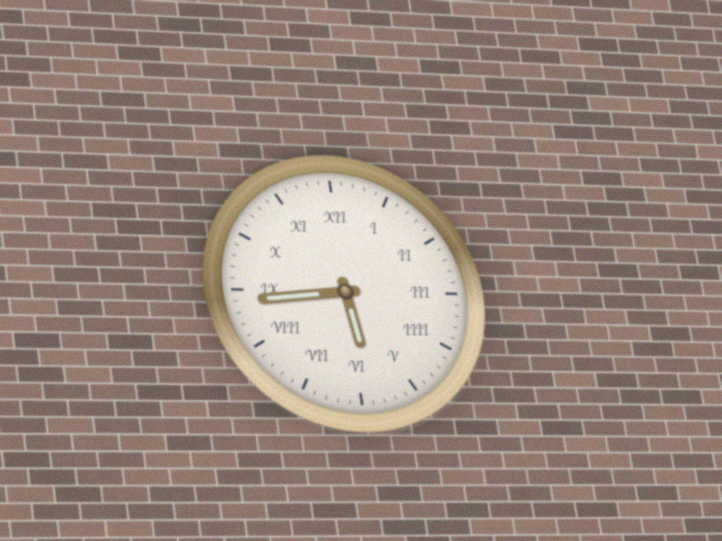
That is **5:44**
